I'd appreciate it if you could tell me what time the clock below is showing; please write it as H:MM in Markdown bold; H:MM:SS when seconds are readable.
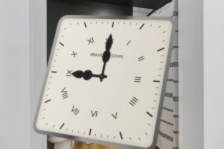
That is **9:00**
